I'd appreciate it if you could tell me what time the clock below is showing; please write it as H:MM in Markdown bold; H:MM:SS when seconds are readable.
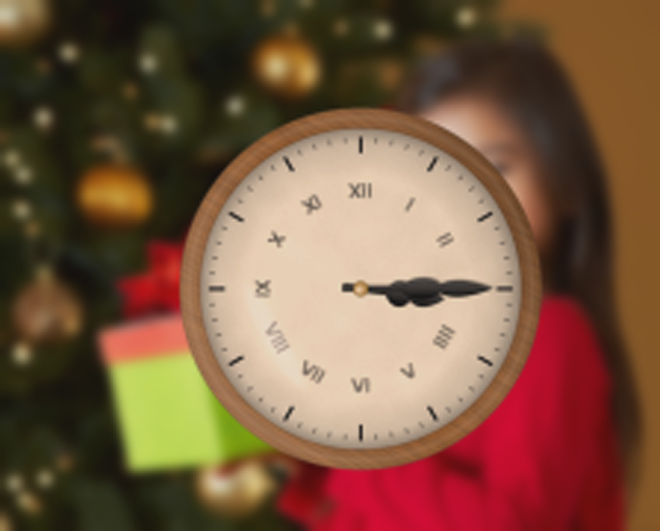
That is **3:15**
